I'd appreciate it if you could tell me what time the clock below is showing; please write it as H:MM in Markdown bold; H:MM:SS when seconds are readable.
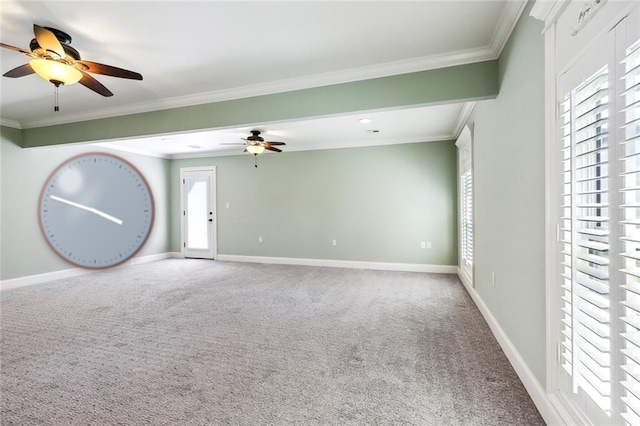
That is **3:48**
